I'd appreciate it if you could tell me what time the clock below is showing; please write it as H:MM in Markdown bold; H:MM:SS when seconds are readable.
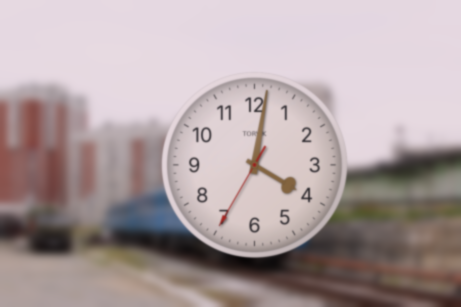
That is **4:01:35**
